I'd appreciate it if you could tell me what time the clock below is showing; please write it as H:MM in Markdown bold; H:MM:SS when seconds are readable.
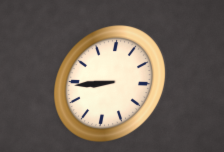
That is **8:44**
